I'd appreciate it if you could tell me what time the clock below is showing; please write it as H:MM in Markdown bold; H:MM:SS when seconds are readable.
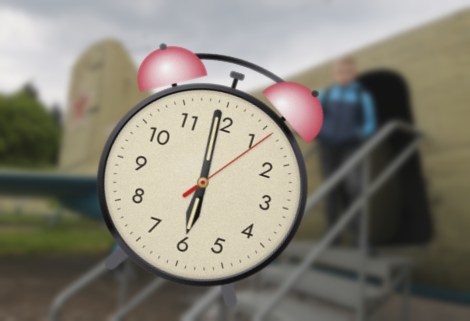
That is **5:59:06**
